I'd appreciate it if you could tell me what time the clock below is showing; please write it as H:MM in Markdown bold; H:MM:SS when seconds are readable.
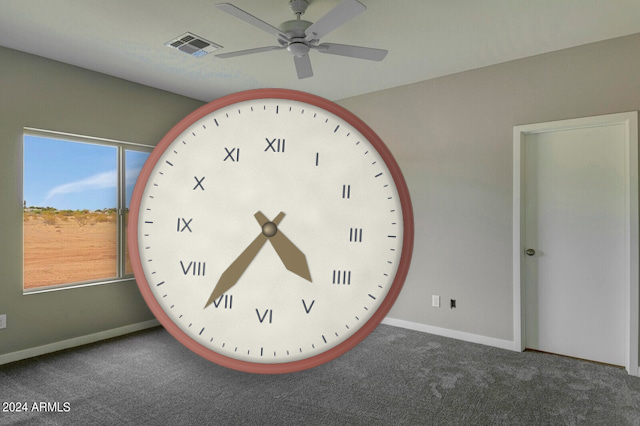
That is **4:36**
